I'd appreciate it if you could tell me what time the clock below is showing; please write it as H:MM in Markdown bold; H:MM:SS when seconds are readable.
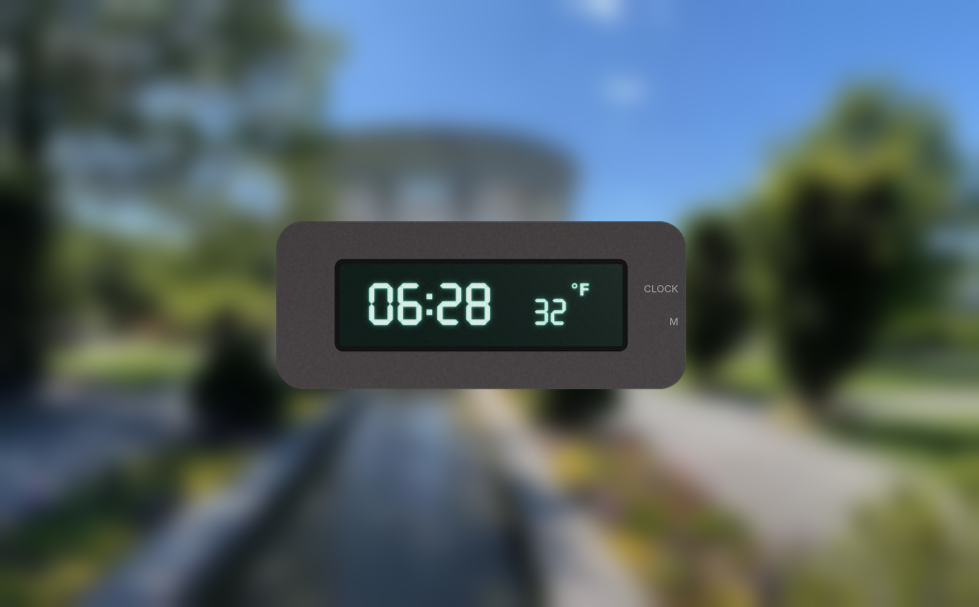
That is **6:28**
